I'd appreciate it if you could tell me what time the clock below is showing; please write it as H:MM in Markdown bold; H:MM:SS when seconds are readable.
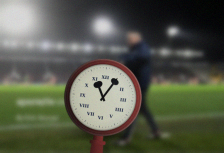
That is **11:05**
